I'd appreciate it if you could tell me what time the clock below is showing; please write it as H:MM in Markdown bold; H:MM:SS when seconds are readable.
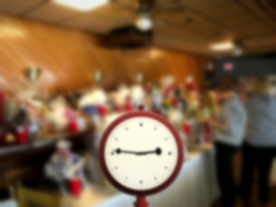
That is **2:46**
